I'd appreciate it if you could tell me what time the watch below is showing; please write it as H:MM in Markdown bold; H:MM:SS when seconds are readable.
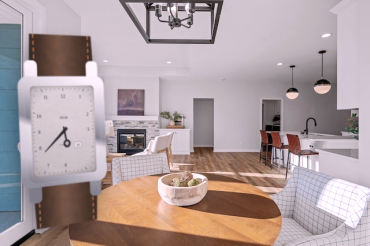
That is **5:38**
